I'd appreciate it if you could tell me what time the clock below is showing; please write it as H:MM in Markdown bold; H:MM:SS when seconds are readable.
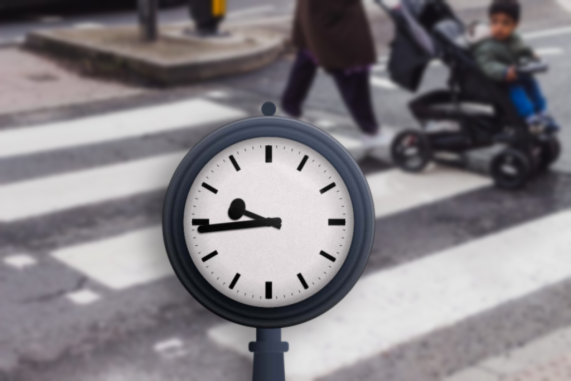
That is **9:44**
